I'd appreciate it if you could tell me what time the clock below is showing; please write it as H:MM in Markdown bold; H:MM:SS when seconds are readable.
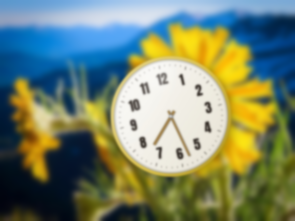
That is **7:28**
